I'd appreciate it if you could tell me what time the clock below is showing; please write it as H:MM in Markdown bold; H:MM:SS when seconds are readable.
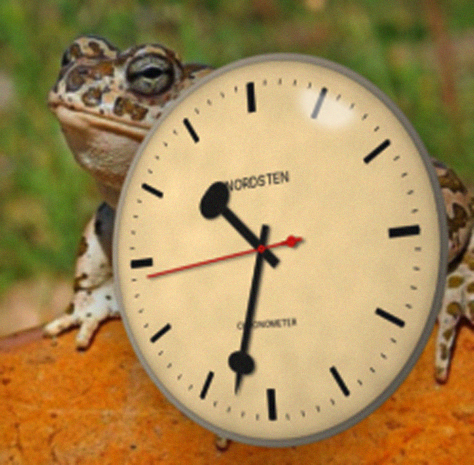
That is **10:32:44**
